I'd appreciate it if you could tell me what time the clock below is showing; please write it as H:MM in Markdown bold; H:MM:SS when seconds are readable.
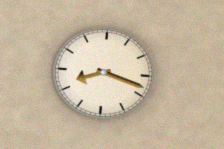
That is **8:18**
